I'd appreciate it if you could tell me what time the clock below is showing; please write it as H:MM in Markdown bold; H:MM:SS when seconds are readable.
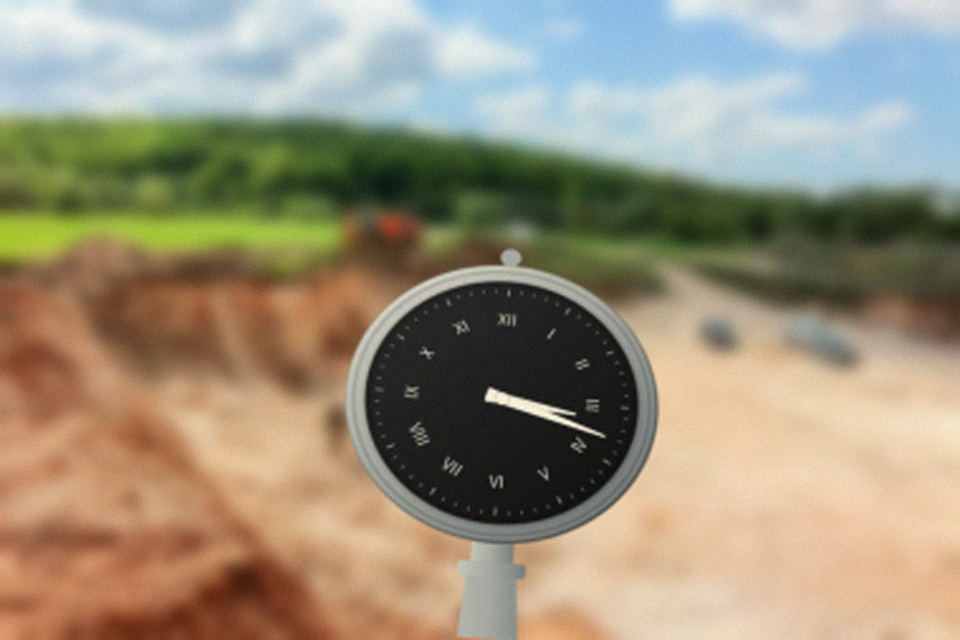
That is **3:18**
